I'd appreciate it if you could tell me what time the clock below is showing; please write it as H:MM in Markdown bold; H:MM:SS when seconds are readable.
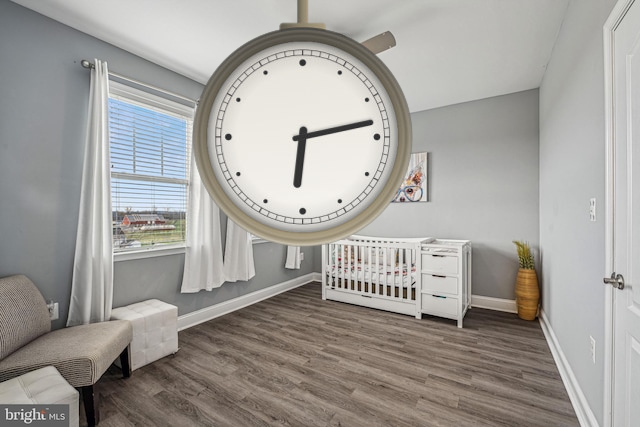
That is **6:13**
